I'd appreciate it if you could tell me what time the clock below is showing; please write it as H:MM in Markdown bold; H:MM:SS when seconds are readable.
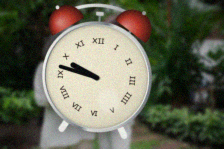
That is **9:47**
